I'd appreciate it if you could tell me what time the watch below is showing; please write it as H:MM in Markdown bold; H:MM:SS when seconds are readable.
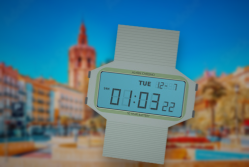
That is **1:03:22**
